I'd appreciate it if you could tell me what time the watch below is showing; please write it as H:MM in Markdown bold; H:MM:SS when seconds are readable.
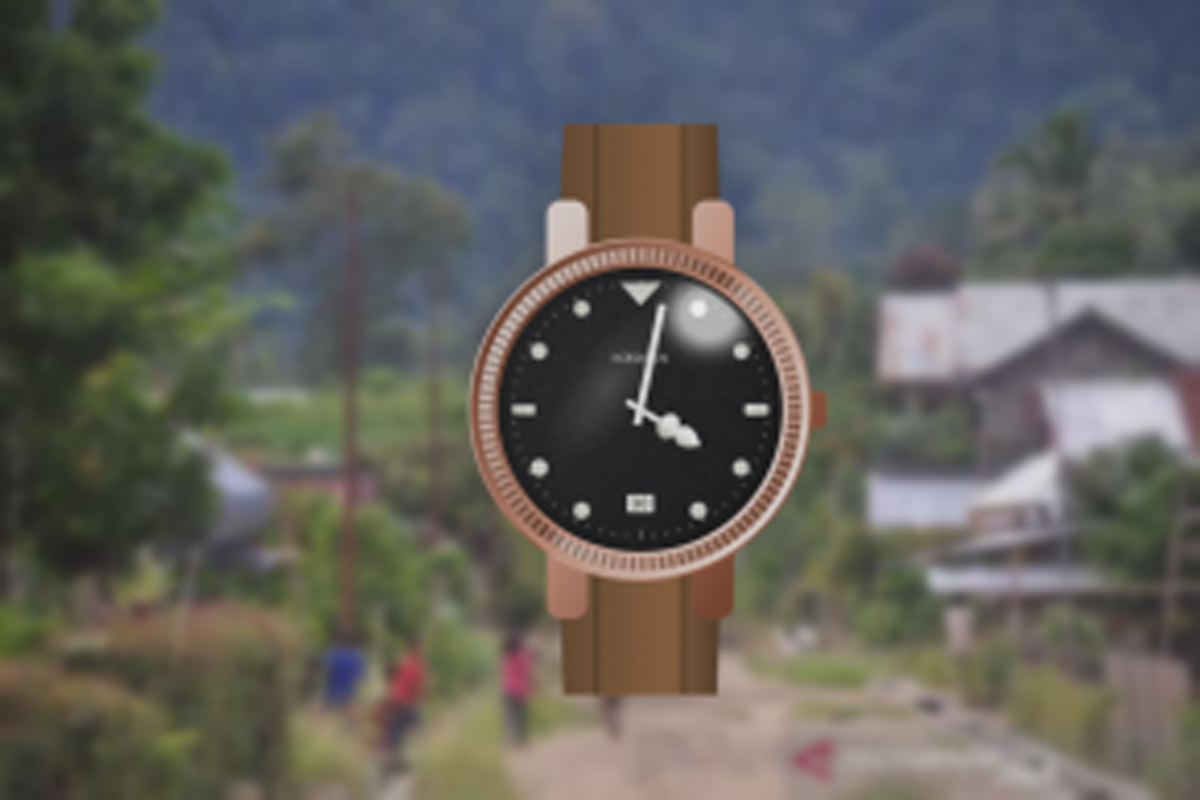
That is **4:02**
